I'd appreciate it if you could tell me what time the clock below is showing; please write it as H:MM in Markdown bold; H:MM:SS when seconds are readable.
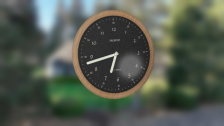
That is **6:43**
